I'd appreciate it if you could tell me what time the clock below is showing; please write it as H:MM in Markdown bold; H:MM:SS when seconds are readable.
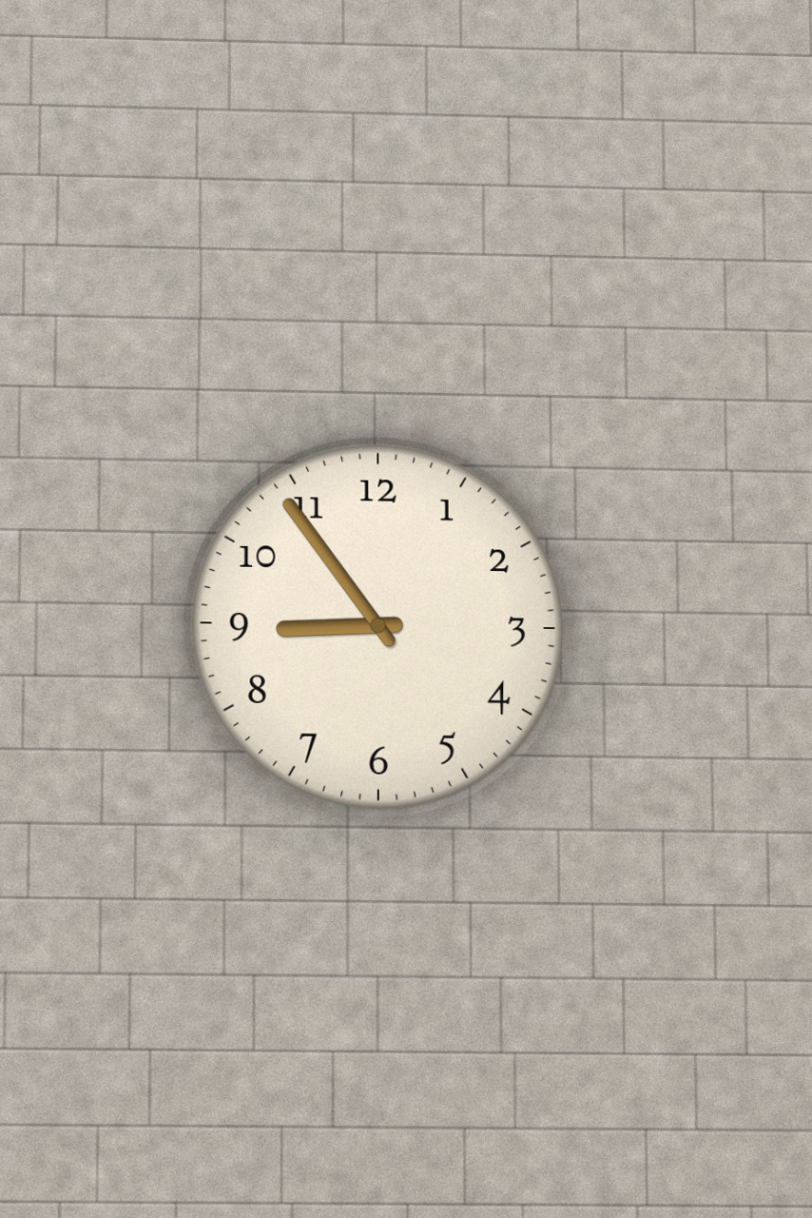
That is **8:54**
